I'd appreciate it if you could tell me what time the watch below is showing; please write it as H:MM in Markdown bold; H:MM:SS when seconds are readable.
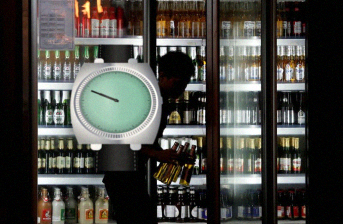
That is **9:49**
